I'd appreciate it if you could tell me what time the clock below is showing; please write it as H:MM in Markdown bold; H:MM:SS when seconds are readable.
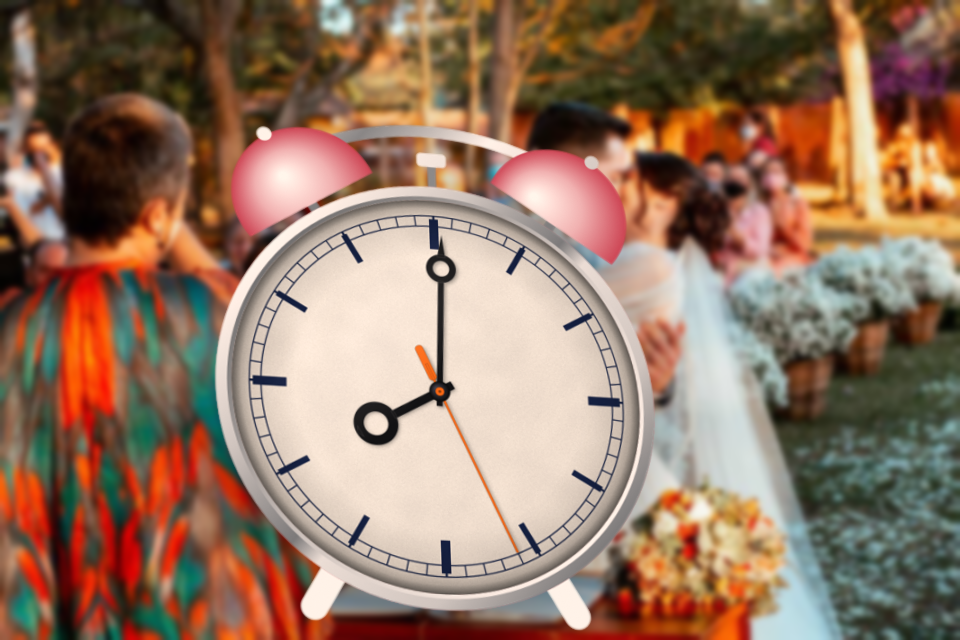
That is **8:00:26**
